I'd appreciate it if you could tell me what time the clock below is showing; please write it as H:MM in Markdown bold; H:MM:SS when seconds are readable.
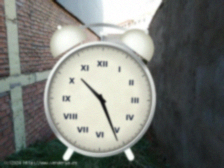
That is **10:26**
